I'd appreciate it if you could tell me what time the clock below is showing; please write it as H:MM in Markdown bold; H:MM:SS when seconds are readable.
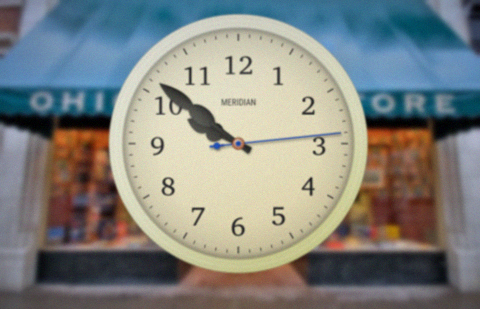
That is **9:51:14**
